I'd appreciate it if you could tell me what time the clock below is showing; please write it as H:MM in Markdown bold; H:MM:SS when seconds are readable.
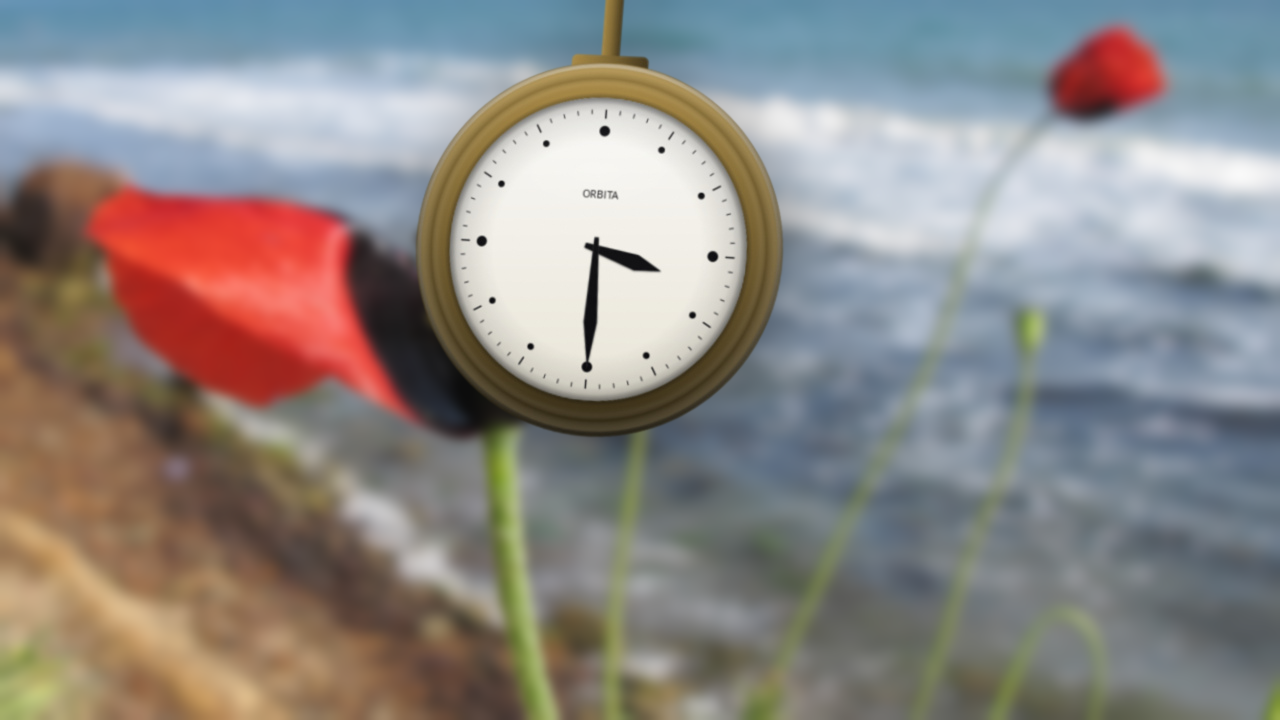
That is **3:30**
